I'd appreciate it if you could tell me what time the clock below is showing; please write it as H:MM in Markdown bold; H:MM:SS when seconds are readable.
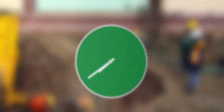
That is **7:39**
